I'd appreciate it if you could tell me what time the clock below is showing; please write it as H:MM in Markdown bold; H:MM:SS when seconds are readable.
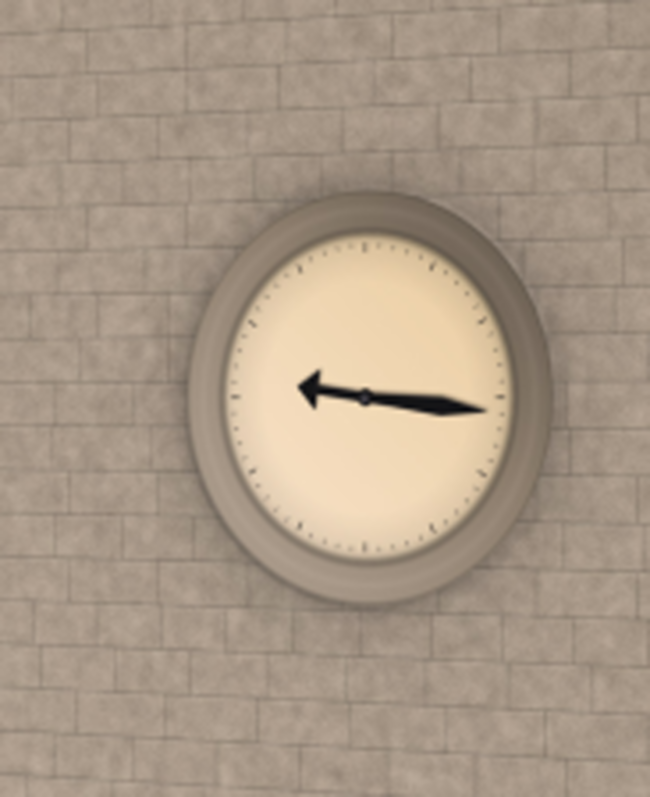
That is **9:16**
